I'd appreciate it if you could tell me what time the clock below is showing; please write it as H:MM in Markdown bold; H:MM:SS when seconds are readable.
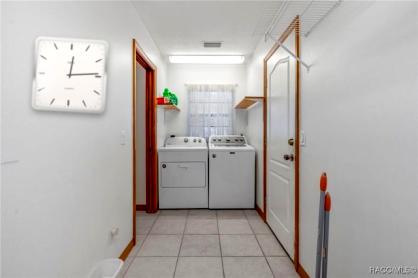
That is **12:14**
